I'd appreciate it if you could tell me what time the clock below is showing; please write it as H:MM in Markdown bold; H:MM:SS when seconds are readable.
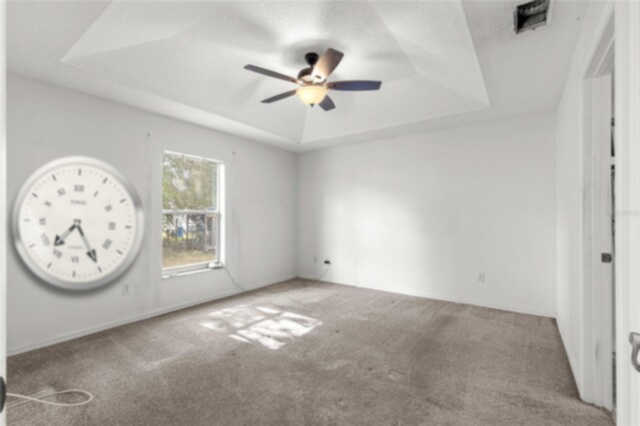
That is **7:25**
